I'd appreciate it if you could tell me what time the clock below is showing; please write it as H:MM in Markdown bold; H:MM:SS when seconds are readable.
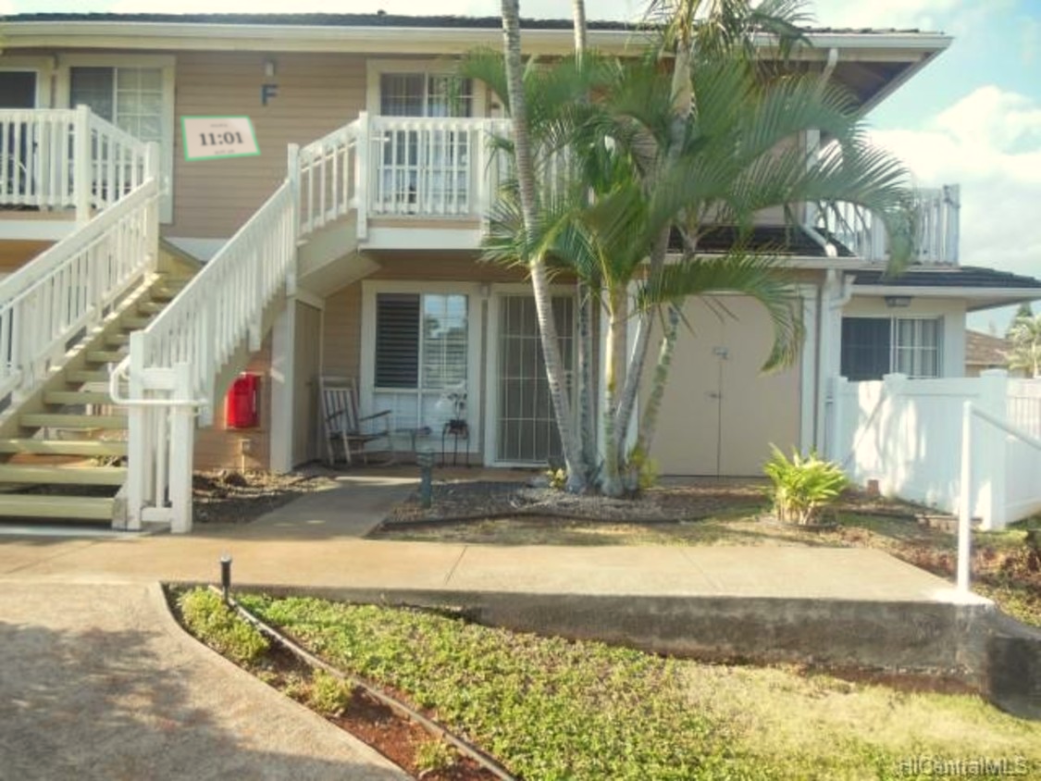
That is **11:01**
